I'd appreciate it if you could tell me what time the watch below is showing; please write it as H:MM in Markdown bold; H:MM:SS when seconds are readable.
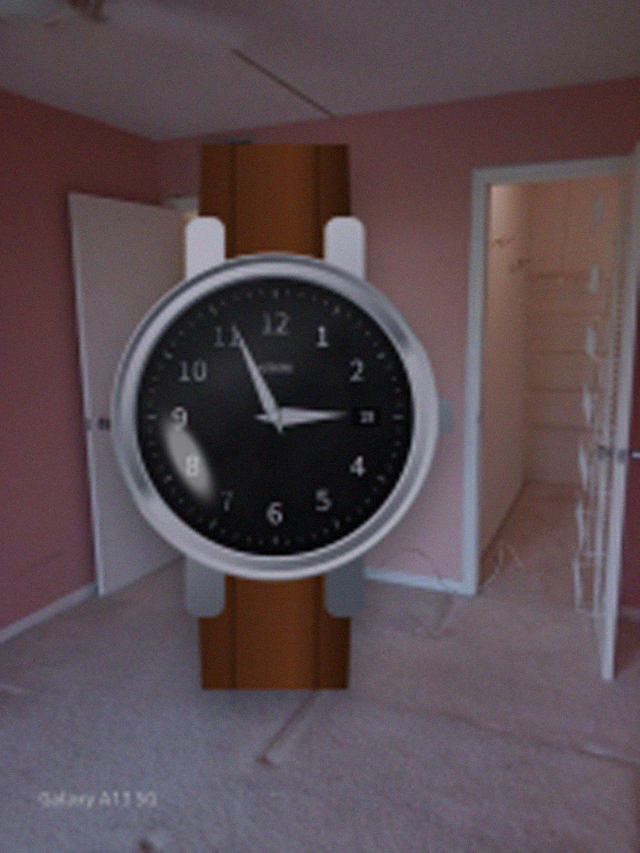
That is **2:56**
